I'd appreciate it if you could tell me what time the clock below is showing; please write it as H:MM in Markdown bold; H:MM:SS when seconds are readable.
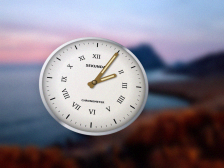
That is **2:05**
